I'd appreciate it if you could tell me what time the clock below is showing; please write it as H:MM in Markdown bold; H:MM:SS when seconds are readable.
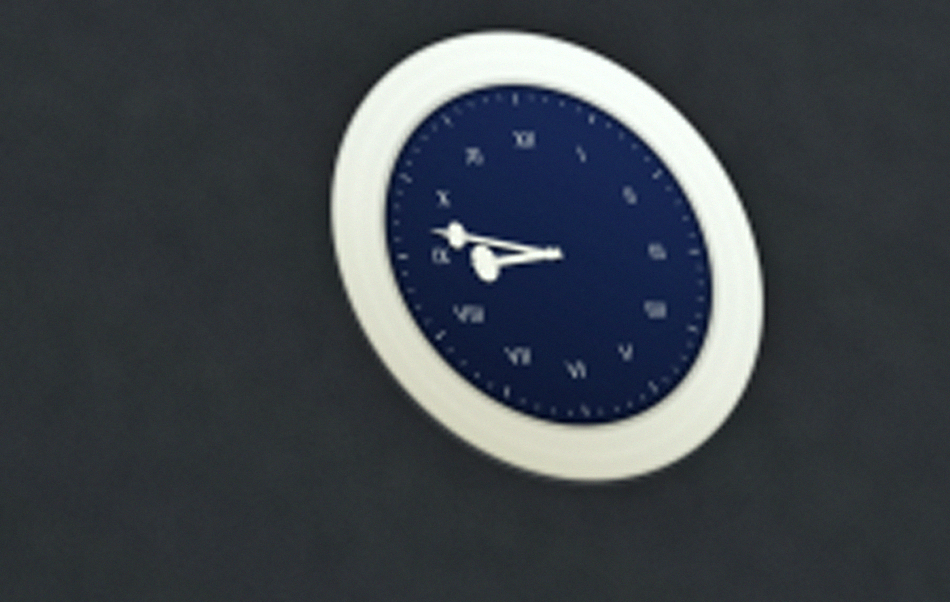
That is **8:47**
